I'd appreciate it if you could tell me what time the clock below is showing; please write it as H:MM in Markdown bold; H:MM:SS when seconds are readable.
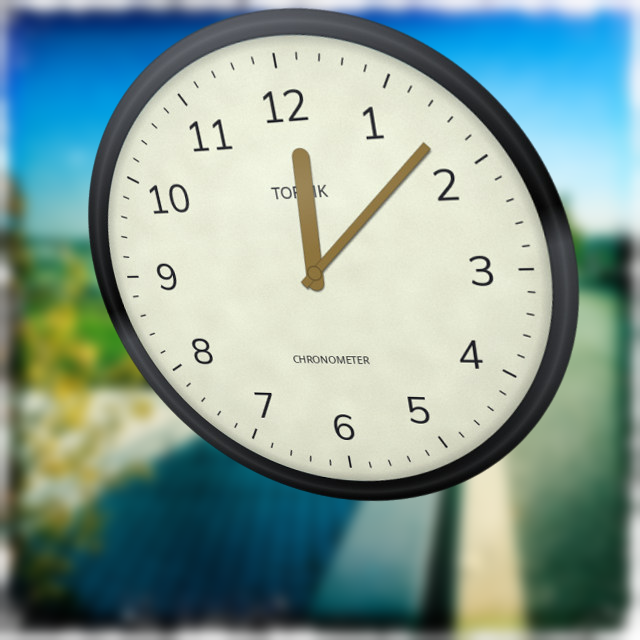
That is **12:08**
